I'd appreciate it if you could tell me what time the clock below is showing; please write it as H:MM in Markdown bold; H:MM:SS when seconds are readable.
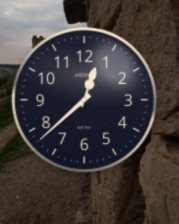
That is **12:38**
